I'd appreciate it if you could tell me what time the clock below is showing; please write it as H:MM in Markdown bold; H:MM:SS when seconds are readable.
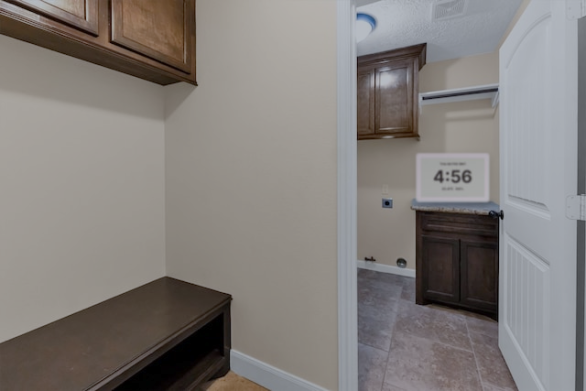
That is **4:56**
